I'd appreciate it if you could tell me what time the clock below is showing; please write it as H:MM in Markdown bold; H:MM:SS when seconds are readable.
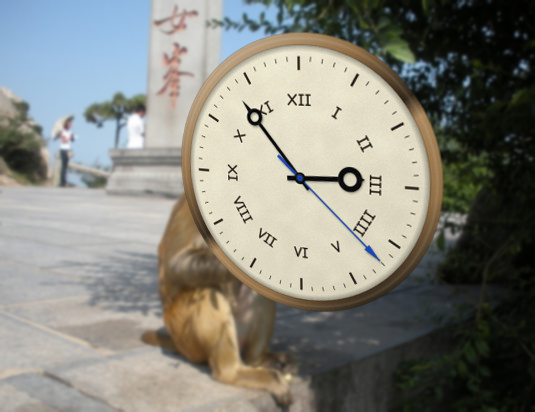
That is **2:53:22**
